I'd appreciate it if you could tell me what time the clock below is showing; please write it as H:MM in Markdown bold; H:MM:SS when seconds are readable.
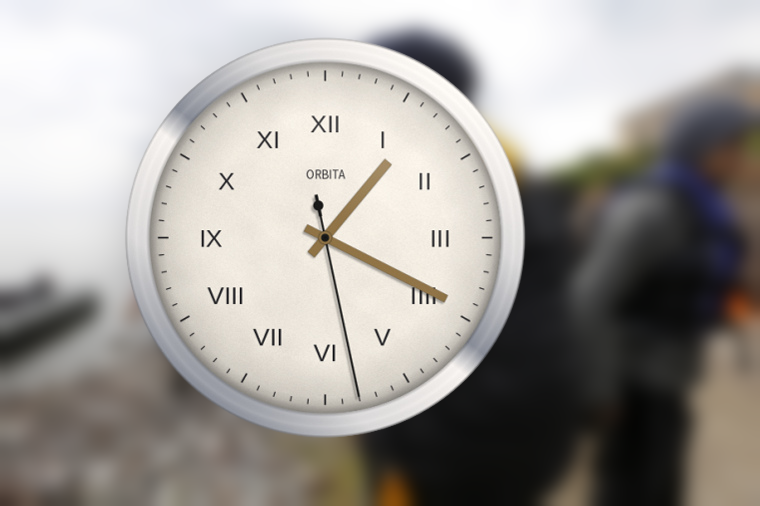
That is **1:19:28**
